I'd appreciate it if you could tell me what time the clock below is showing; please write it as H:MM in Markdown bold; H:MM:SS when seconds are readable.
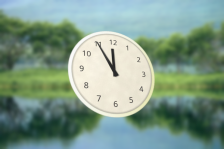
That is **11:55**
